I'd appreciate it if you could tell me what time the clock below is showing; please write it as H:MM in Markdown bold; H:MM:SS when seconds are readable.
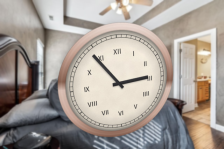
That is **2:54**
